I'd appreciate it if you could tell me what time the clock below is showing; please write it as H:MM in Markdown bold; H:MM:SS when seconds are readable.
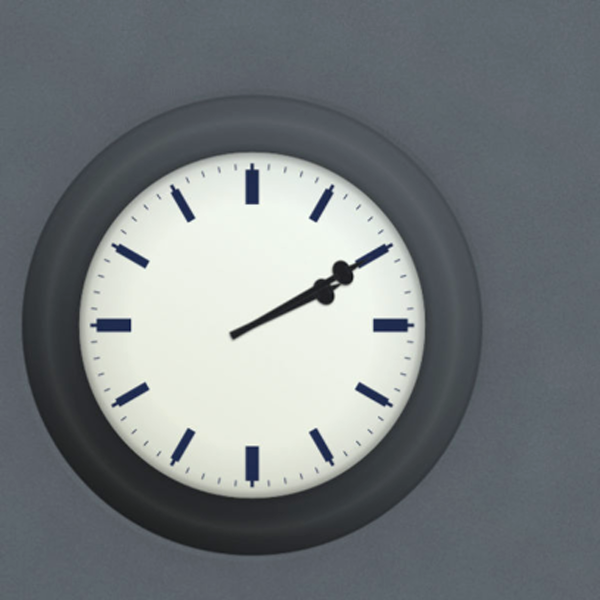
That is **2:10**
